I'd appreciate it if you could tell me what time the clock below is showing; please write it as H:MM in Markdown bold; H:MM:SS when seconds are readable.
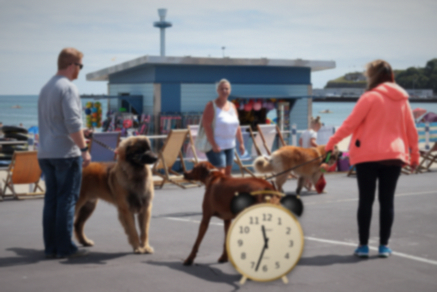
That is **11:33**
